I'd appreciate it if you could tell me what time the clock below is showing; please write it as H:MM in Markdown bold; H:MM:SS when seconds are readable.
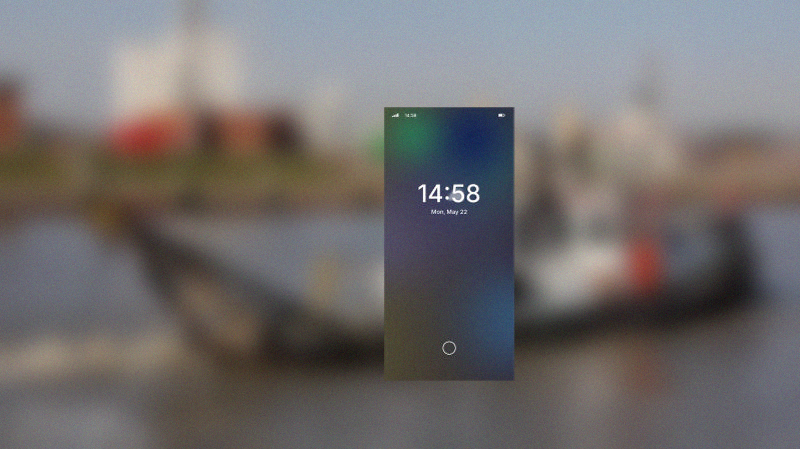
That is **14:58**
